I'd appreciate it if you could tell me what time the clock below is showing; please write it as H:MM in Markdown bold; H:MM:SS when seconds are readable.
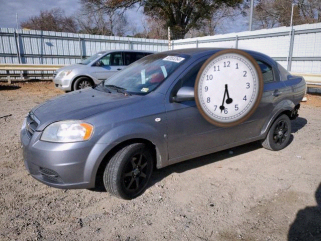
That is **5:32**
